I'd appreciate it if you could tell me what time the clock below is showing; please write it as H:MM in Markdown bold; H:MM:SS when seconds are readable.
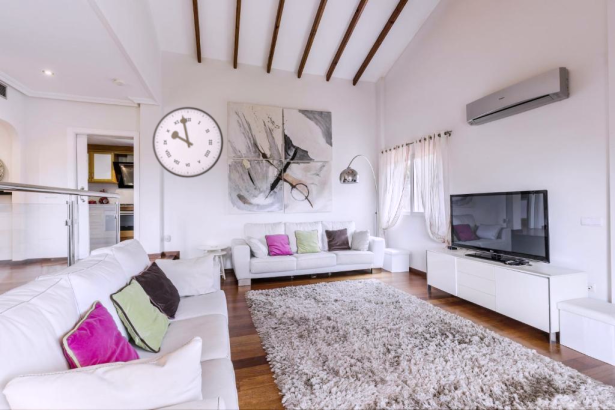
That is **9:58**
